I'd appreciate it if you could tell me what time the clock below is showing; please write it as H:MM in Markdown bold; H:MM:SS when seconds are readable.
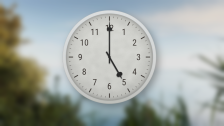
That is **5:00**
